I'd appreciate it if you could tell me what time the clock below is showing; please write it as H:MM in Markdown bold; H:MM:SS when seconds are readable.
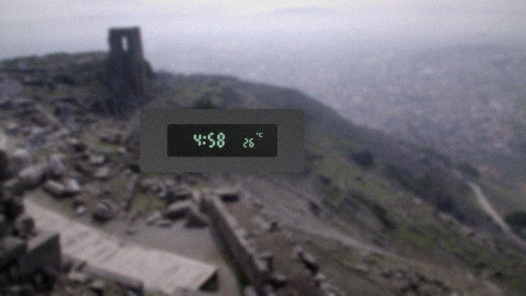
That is **4:58**
